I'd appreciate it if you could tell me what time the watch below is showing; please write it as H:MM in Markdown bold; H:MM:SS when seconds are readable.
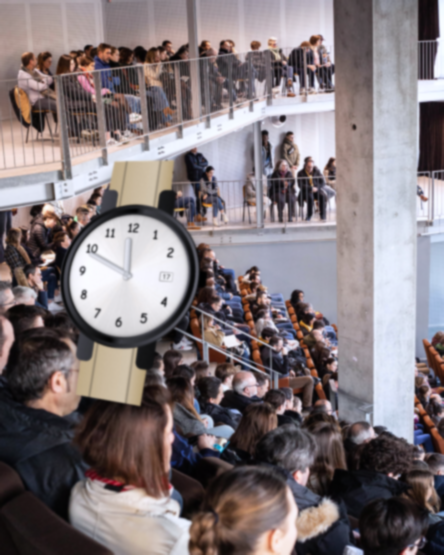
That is **11:49**
